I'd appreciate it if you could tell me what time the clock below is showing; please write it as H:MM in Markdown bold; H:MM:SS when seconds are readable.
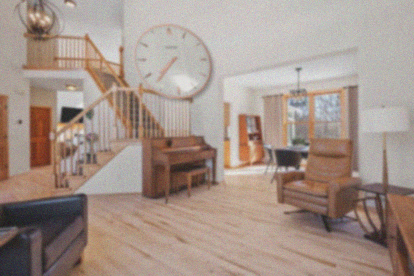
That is **7:37**
